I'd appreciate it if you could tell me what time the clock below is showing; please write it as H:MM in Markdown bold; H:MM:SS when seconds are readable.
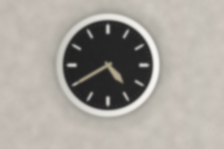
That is **4:40**
